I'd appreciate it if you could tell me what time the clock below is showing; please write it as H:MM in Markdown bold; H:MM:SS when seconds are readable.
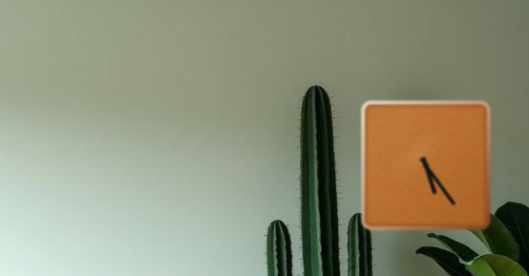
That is **5:24**
